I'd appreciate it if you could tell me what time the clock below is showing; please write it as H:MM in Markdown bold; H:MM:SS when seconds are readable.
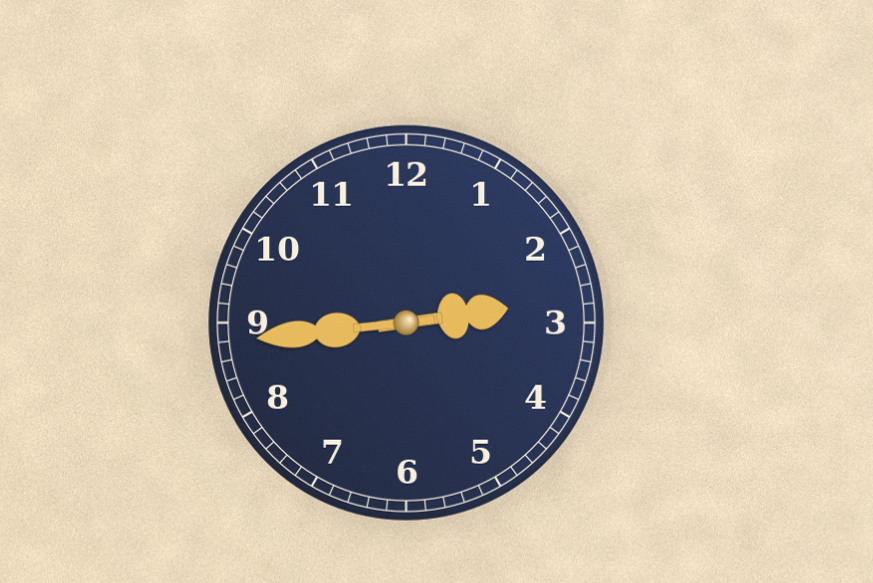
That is **2:44**
